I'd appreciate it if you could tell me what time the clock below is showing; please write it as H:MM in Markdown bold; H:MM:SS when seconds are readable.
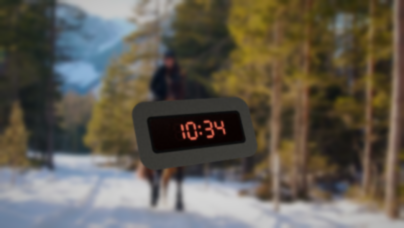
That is **10:34**
